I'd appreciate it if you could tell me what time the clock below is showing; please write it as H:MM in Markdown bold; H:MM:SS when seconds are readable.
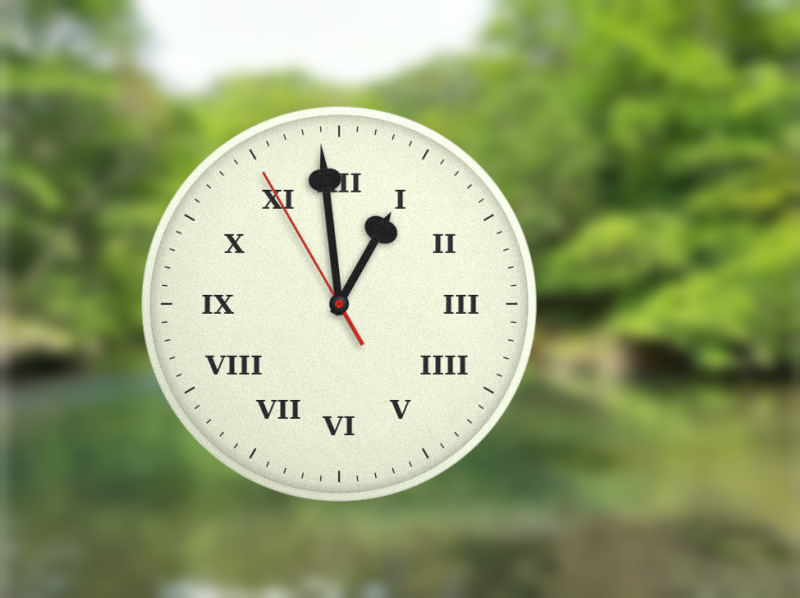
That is **12:58:55**
